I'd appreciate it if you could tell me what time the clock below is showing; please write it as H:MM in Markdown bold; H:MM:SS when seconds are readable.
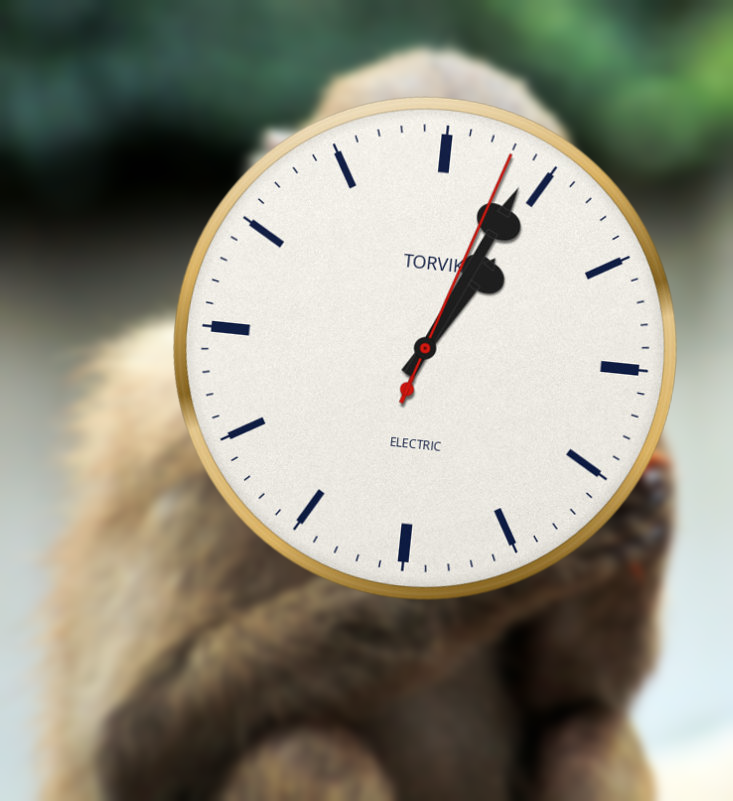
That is **1:04:03**
